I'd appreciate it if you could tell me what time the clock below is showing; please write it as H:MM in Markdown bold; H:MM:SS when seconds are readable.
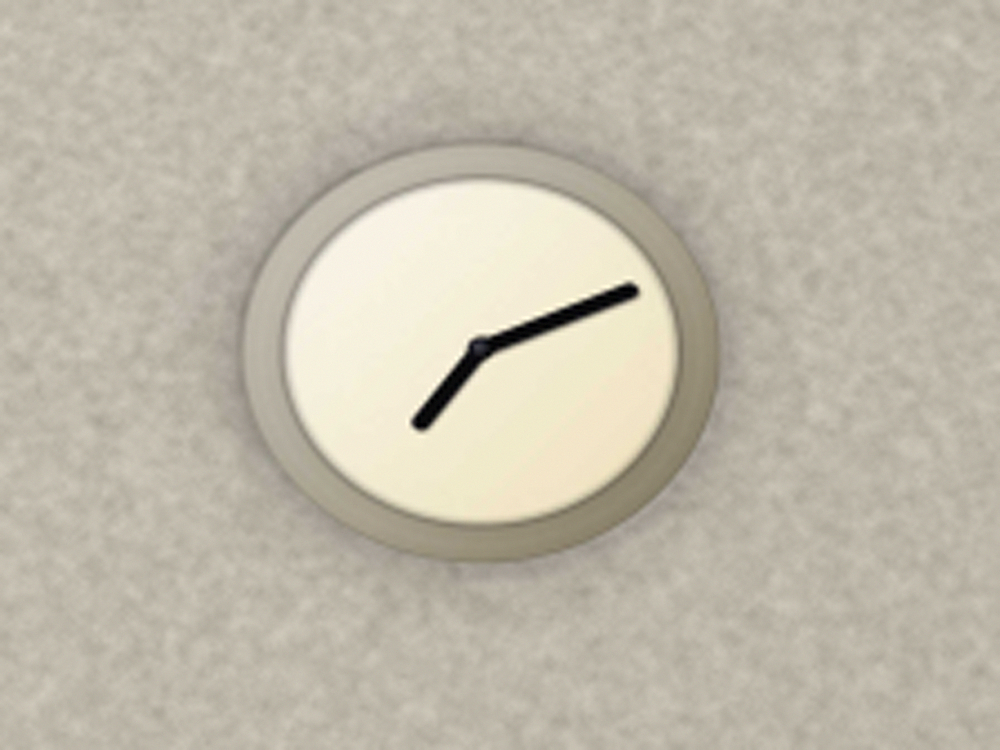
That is **7:11**
